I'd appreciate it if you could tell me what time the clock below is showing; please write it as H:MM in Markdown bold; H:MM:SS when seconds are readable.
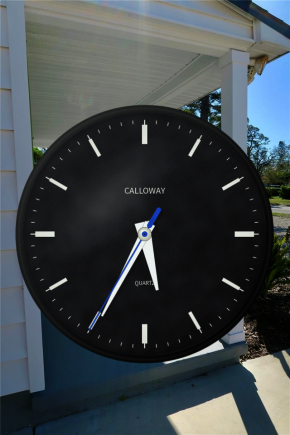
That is **5:34:35**
